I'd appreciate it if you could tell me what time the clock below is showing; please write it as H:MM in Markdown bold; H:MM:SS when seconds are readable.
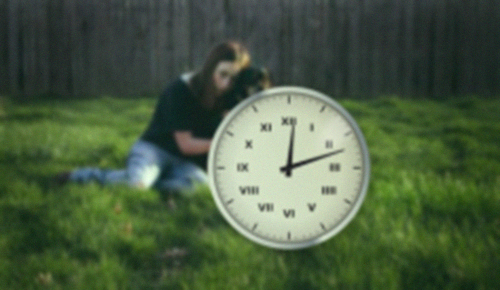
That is **12:12**
